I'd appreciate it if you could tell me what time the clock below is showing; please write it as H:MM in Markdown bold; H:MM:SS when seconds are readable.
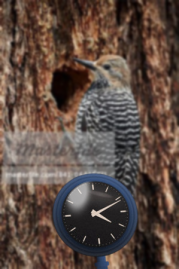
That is **4:11**
